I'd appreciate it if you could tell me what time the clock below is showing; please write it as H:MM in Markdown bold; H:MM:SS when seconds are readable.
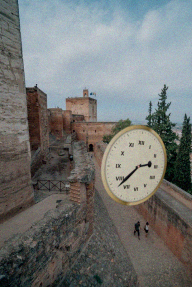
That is **2:38**
